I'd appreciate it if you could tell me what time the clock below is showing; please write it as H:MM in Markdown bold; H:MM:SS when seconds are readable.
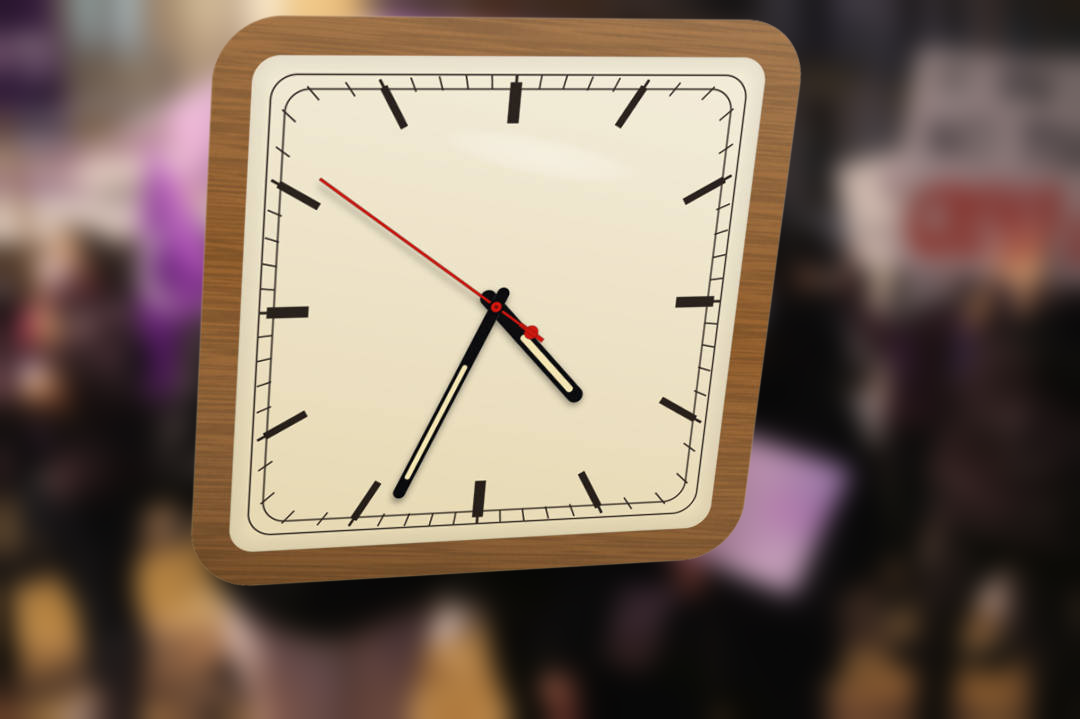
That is **4:33:51**
